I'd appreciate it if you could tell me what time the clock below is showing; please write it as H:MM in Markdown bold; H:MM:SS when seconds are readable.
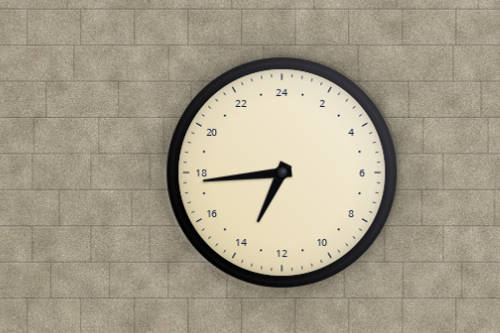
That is **13:44**
